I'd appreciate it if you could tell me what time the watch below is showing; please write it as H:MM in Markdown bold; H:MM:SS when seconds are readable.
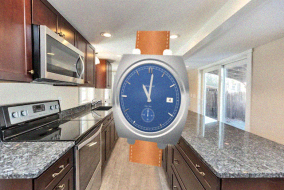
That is **11:01**
